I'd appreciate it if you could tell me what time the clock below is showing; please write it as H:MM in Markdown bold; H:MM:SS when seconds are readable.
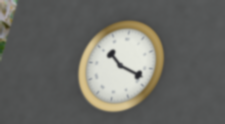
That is **10:18**
